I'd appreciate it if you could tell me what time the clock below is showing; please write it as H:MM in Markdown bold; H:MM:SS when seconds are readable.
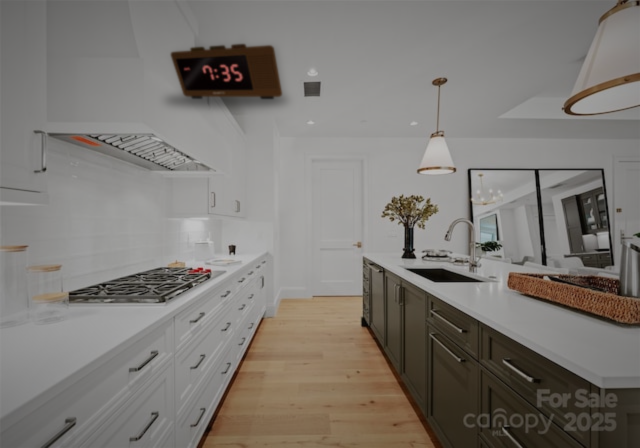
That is **7:35**
